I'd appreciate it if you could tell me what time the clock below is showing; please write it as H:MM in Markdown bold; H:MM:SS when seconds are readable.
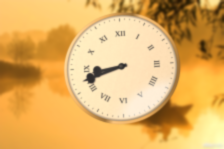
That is **8:42**
